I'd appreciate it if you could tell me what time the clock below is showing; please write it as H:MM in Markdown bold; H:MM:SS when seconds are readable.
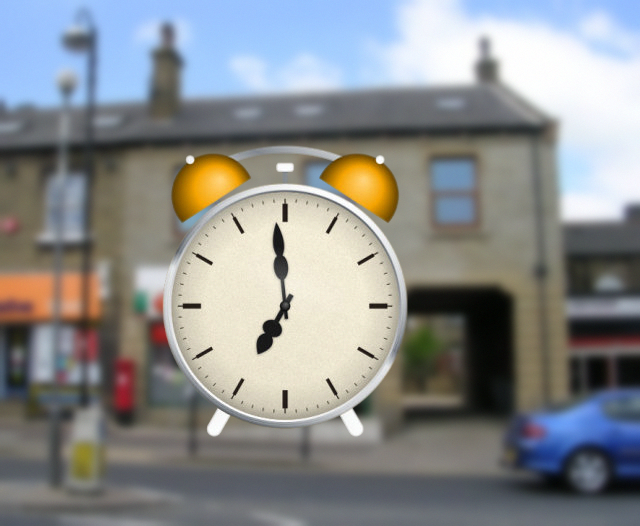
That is **6:59**
